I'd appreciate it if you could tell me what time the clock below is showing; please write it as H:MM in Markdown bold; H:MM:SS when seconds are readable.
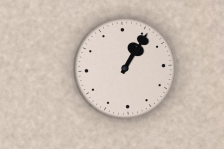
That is **1:06**
